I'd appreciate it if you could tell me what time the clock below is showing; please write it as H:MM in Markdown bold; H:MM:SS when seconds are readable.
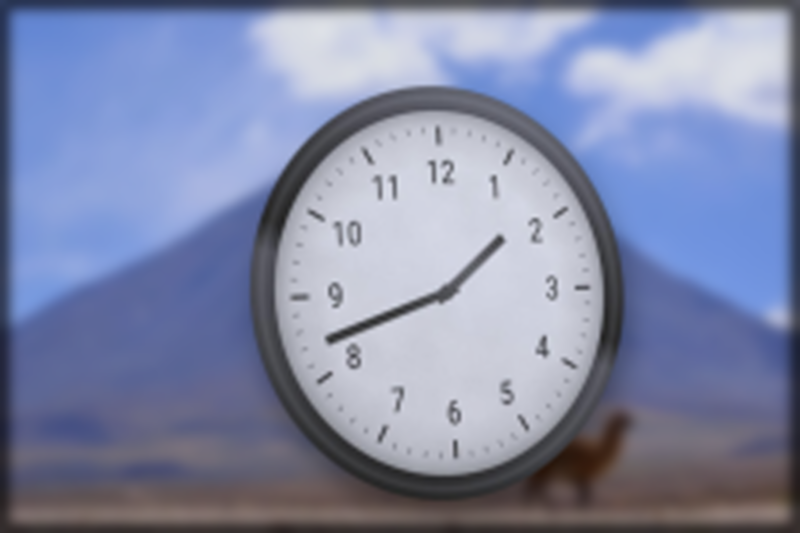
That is **1:42**
